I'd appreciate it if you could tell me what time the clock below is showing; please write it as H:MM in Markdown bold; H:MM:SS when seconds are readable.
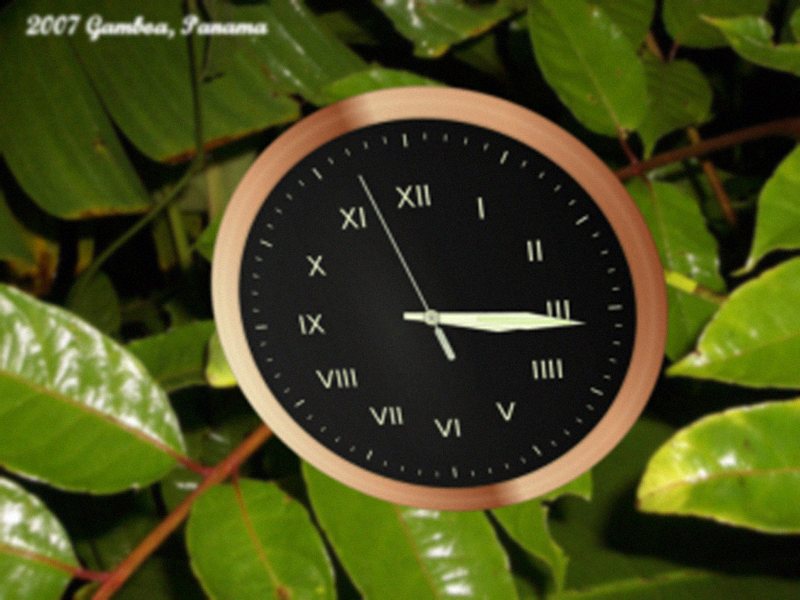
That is **3:15:57**
